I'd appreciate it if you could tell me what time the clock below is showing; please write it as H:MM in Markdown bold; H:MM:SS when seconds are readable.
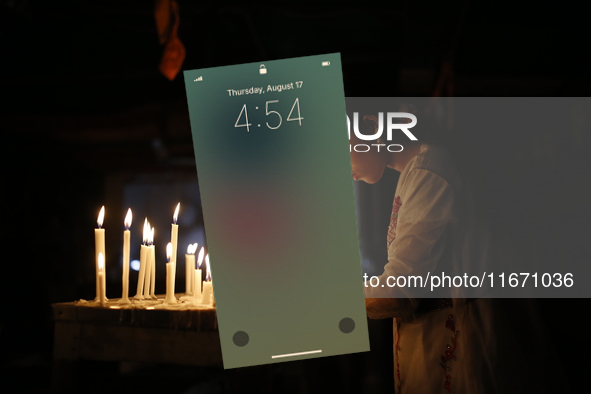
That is **4:54**
